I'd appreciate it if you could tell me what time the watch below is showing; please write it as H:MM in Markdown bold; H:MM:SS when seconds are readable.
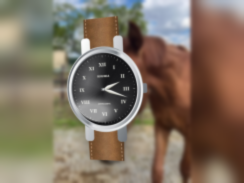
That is **2:18**
